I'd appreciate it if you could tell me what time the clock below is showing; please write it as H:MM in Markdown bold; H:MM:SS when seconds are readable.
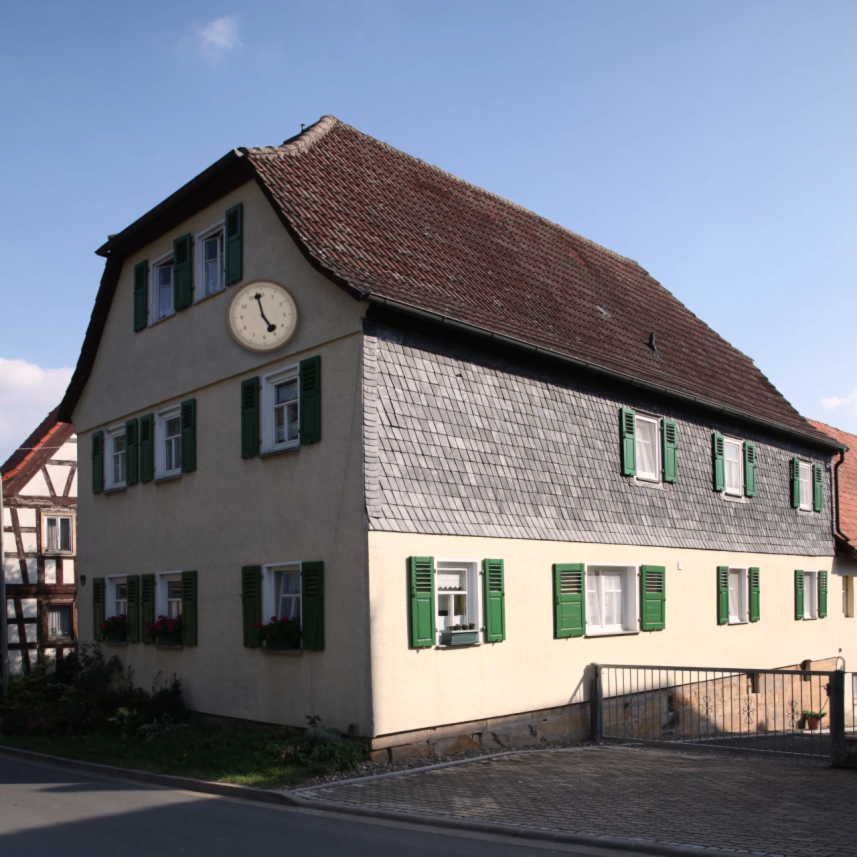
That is **4:58**
